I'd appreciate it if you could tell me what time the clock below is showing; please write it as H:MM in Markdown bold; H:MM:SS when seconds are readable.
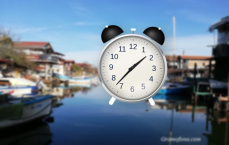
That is **1:37**
